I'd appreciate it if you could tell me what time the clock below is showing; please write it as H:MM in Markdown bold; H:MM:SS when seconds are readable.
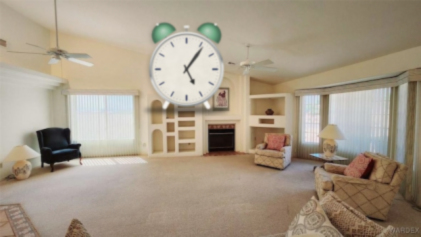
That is **5:06**
